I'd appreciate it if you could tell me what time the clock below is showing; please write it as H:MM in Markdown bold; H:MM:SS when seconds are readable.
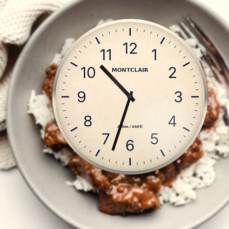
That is **10:33**
